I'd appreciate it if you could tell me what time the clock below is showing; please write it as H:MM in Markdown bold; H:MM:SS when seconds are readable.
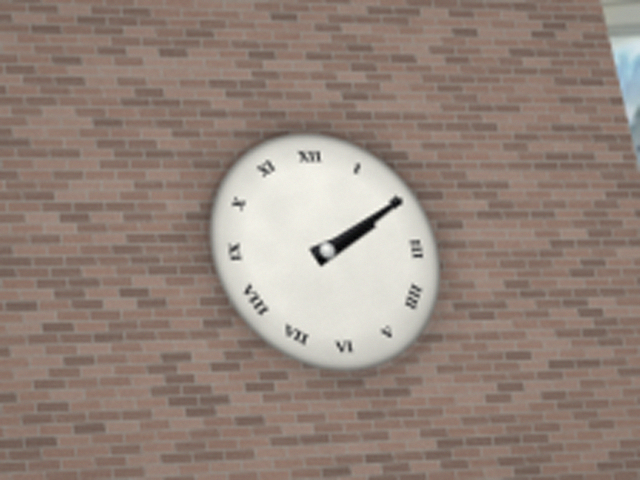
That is **2:10**
